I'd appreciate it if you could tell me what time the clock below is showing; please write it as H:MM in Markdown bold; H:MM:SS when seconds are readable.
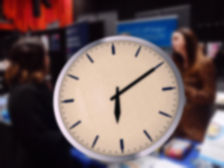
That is **6:10**
